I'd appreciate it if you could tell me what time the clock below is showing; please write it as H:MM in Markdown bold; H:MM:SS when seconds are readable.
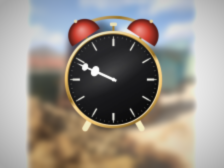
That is **9:49**
